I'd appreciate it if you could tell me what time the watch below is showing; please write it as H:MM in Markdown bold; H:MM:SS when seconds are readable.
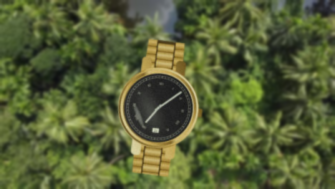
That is **7:08**
